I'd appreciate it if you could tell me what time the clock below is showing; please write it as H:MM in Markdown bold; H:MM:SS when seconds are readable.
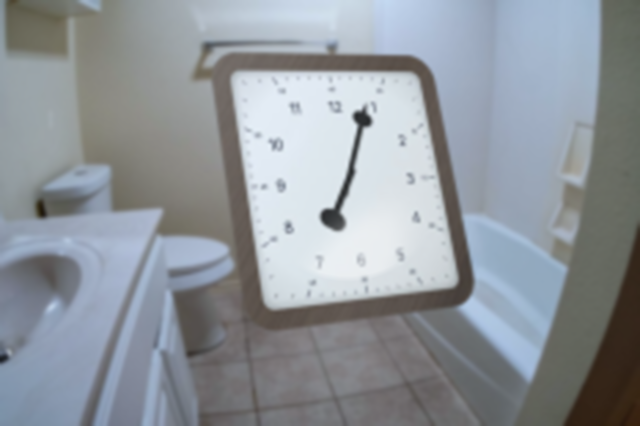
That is **7:04**
